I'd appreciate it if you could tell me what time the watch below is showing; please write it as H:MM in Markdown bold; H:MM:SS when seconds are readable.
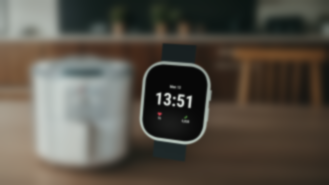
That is **13:51**
